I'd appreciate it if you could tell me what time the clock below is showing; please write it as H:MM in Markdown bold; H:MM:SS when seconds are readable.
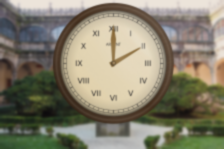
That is **2:00**
